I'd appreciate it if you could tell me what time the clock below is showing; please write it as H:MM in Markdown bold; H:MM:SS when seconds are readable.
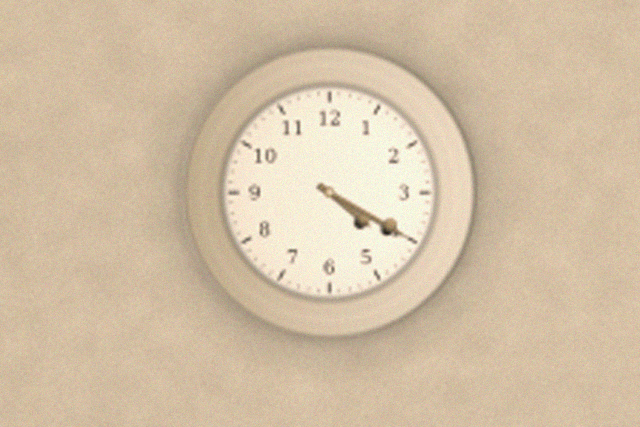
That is **4:20**
